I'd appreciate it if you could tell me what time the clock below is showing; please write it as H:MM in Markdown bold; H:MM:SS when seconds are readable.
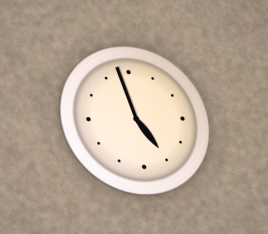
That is **4:58**
